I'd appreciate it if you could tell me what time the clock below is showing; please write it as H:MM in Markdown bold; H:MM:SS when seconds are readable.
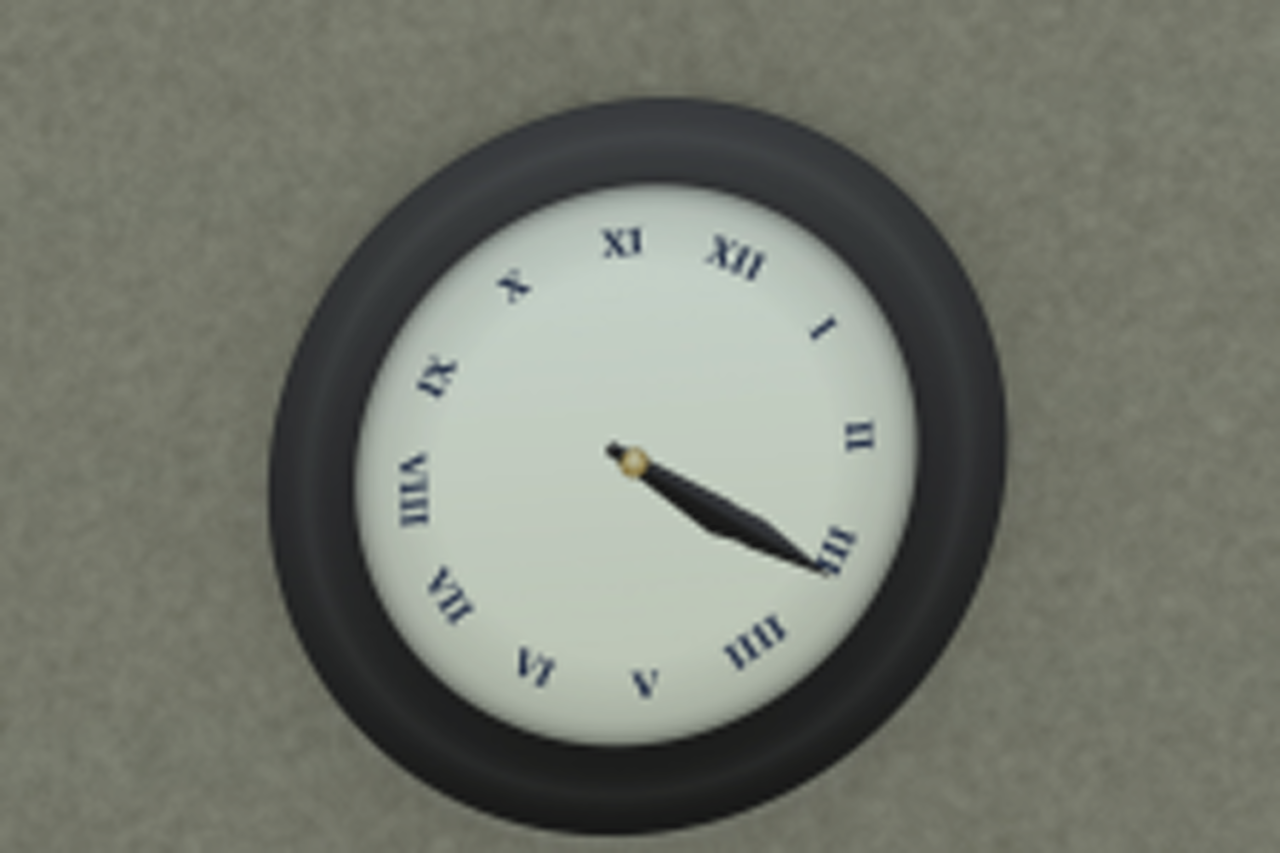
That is **3:16**
